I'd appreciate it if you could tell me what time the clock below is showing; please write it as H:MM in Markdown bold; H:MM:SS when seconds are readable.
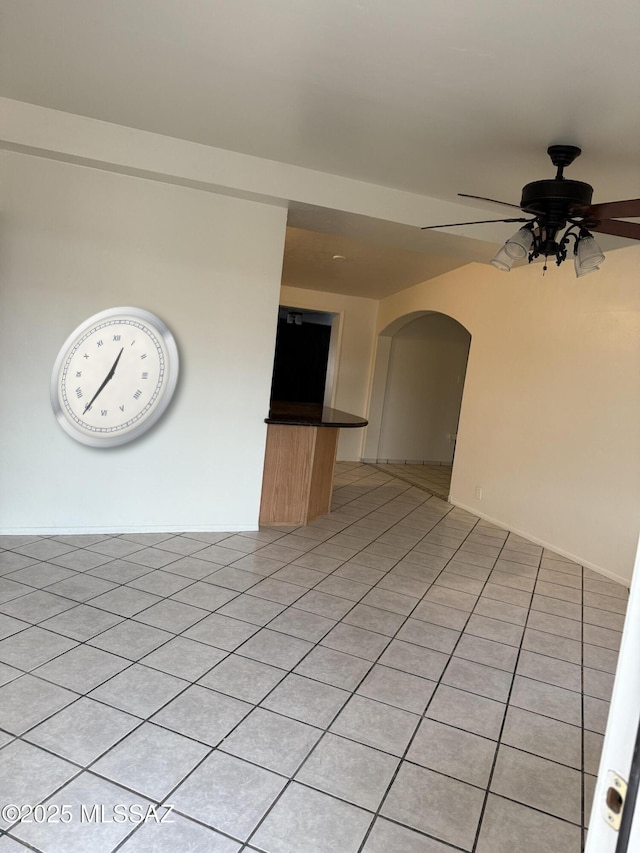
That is **12:35**
